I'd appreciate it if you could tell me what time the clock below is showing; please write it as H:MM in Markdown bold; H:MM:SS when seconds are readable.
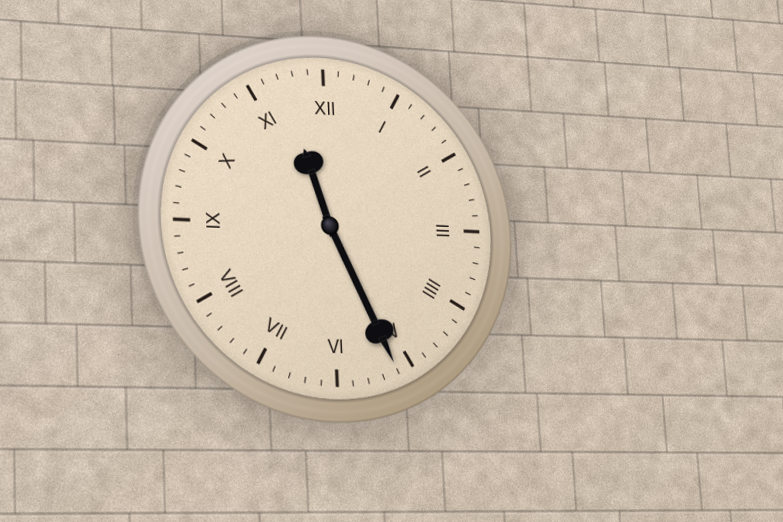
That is **11:26**
